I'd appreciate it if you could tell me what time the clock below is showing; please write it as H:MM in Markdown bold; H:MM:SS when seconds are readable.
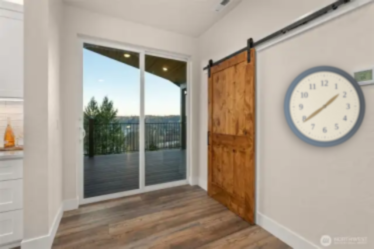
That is **1:39**
